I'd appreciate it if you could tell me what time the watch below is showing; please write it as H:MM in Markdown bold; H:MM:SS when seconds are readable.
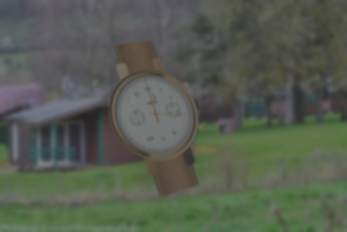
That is **12:17**
